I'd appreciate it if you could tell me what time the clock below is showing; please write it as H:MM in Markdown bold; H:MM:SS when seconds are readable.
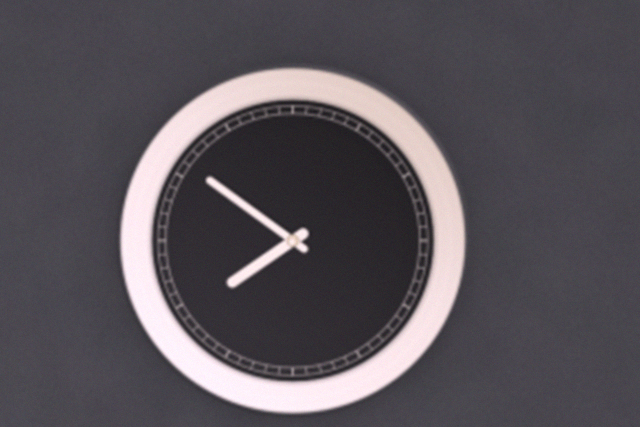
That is **7:51**
